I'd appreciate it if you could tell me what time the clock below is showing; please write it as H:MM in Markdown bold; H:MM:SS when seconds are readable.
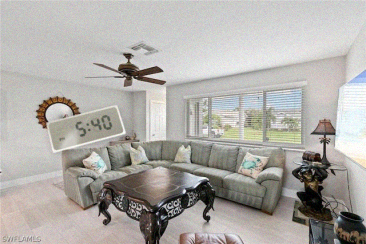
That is **5:40**
